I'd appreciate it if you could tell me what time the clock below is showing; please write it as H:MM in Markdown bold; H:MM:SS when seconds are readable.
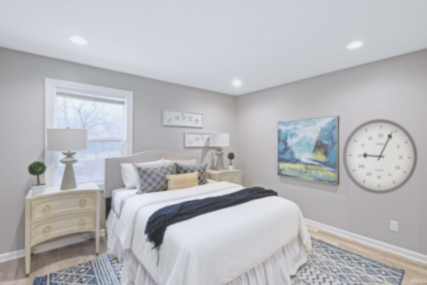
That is **9:04**
